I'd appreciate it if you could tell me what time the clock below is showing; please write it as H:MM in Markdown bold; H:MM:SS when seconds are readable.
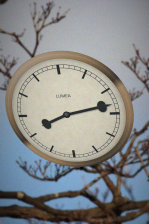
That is **8:13**
